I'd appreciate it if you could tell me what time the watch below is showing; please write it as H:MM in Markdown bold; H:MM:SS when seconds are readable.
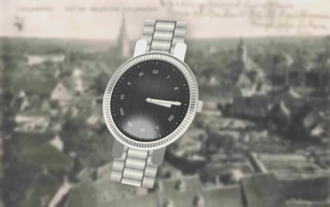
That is **3:15**
